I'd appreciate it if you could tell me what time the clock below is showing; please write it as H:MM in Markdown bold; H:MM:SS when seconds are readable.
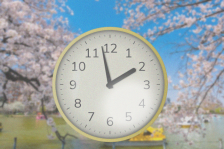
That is **1:58**
